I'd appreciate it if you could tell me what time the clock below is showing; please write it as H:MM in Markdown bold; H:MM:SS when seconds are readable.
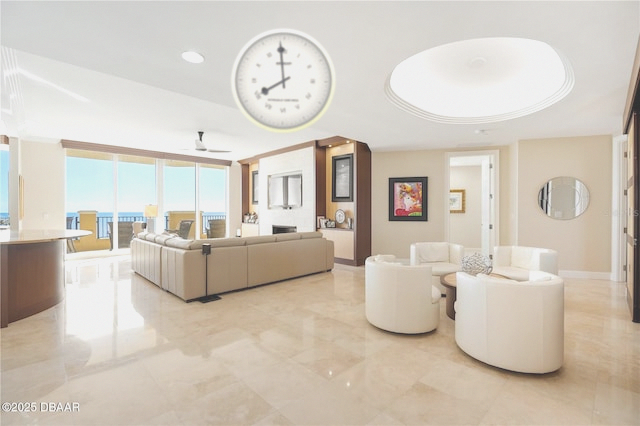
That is **7:59**
